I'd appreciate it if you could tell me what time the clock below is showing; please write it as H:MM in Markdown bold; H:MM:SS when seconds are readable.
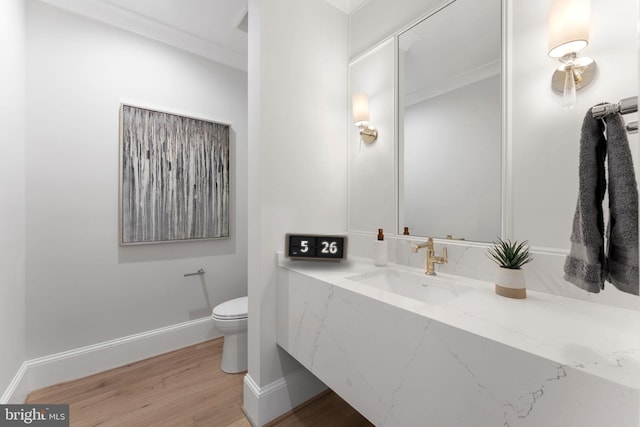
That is **5:26**
